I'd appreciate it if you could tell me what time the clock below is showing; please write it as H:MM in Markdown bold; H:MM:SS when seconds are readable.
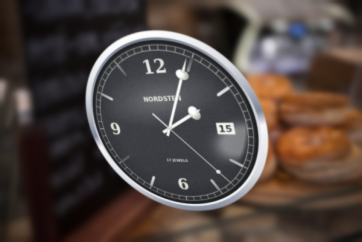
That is **2:04:23**
